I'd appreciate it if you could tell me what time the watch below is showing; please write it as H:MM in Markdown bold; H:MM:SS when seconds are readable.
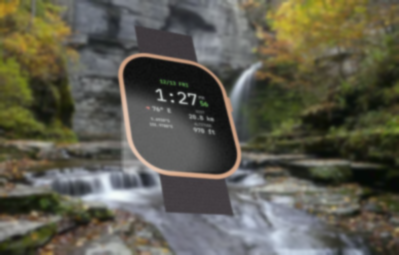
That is **1:27**
